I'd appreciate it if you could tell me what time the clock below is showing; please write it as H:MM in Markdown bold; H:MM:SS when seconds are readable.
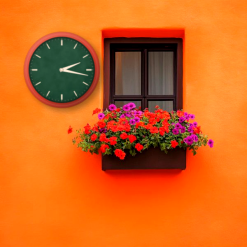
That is **2:17**
